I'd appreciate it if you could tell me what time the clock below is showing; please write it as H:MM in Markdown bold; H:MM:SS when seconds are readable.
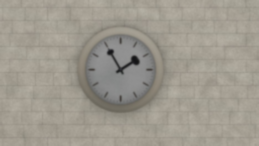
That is **1:55**
